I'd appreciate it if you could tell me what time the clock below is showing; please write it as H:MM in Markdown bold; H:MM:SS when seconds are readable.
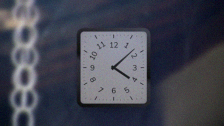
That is **4:08**
